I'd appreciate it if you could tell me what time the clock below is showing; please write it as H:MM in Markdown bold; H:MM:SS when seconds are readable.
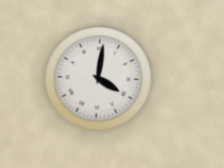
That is **4:01**
